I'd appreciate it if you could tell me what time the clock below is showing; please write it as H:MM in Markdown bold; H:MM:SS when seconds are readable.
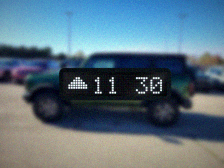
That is **11:30**
